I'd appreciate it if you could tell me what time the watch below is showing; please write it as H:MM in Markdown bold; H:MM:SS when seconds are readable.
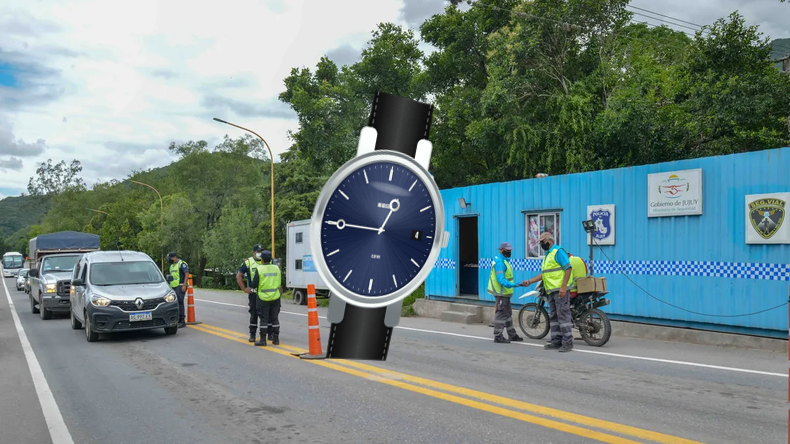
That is **12:45**
